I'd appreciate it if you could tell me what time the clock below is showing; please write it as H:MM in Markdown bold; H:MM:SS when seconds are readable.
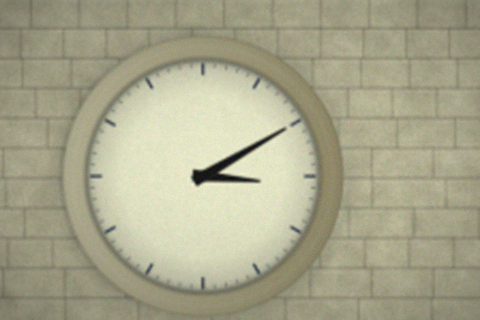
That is **3:10**
